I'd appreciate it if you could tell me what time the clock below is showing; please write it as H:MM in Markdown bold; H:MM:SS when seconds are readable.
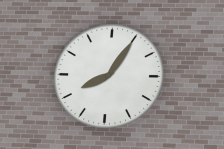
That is **8:05**
